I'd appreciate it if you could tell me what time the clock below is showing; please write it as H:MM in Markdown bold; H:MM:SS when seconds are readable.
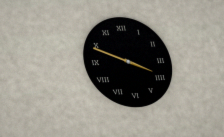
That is **3:49**
